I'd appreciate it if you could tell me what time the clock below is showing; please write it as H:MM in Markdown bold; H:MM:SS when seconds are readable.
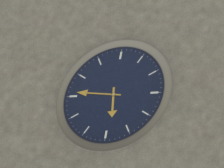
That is **5:46**
